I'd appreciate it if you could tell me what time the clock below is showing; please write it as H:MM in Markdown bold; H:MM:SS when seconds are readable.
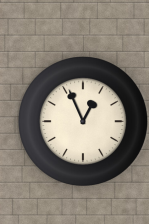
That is **12:56**
